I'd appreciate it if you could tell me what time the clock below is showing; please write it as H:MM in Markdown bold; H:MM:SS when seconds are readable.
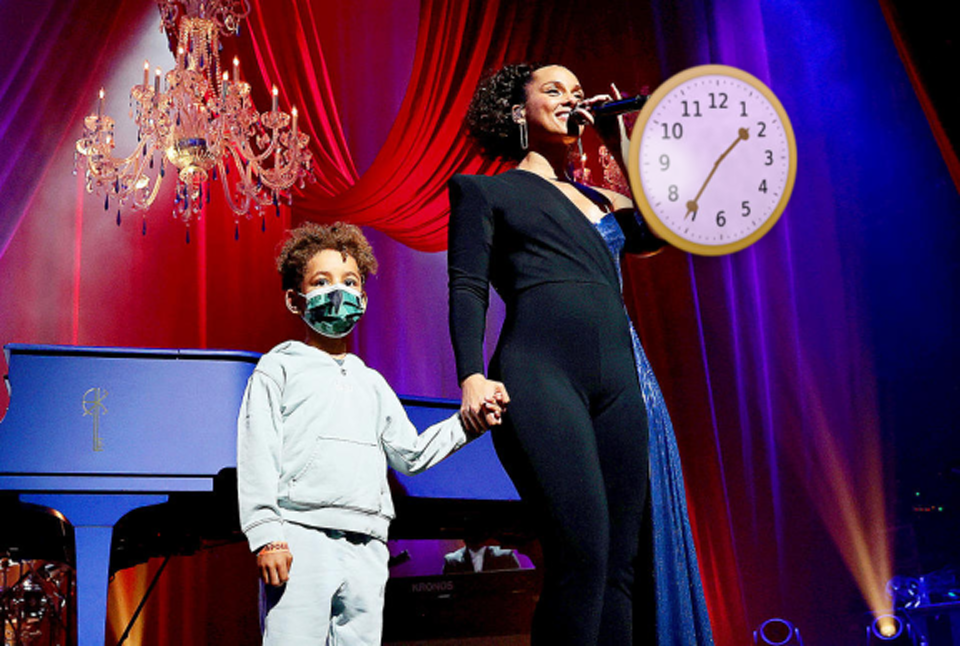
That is **1:36**
